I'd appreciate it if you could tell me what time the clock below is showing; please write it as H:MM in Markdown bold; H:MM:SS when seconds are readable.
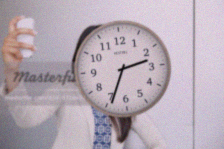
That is **2:34**
